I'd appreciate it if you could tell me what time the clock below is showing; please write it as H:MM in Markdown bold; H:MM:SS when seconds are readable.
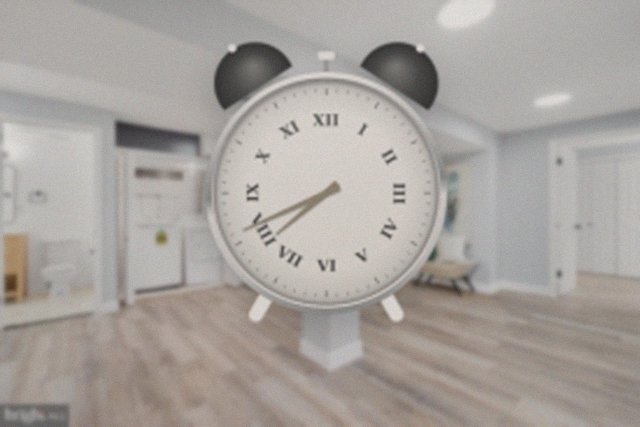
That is **7:41**
